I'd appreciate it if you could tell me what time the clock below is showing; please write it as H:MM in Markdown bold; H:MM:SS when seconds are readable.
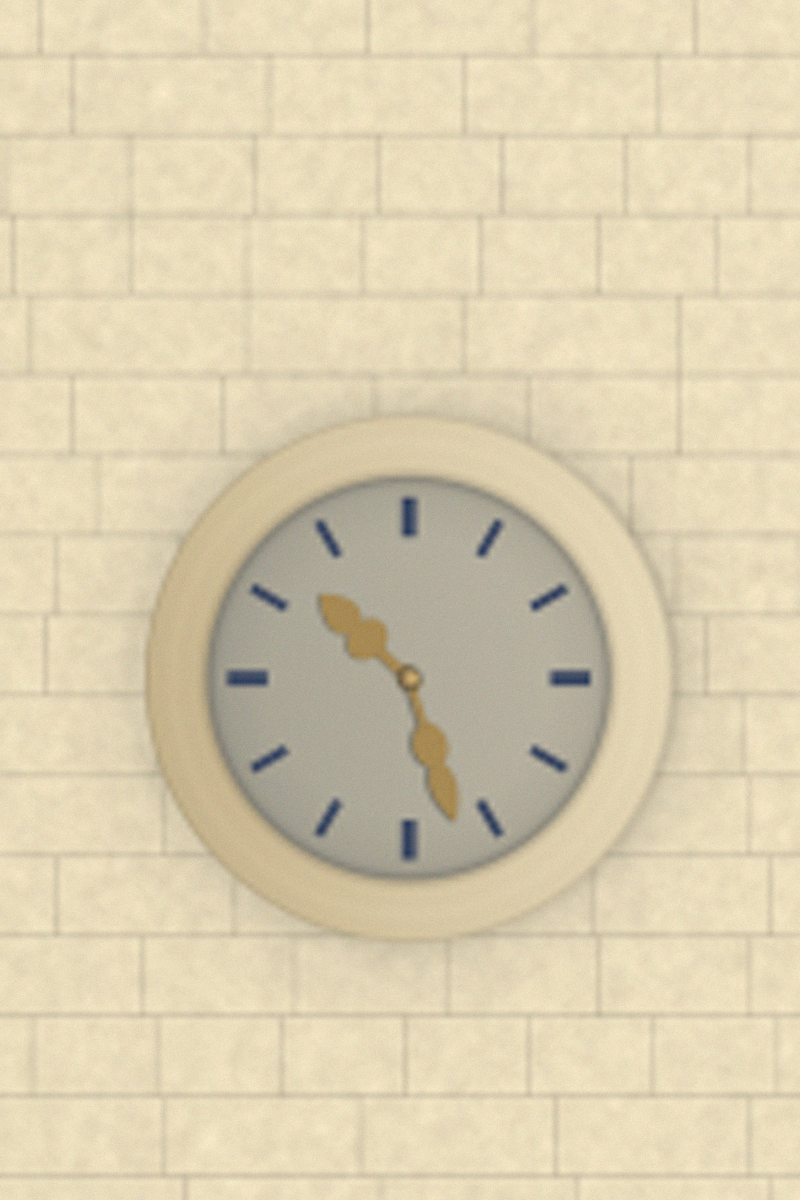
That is **10:27**
